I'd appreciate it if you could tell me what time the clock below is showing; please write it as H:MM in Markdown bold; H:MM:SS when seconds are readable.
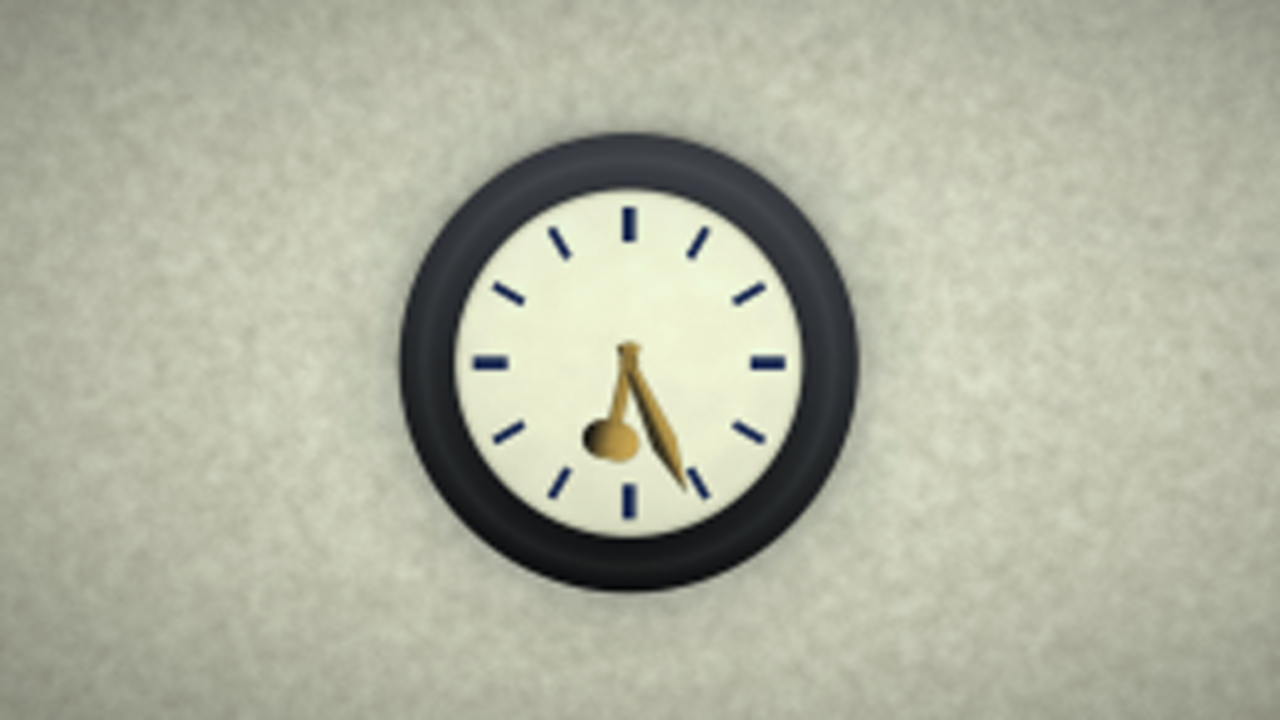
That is **6:26**
